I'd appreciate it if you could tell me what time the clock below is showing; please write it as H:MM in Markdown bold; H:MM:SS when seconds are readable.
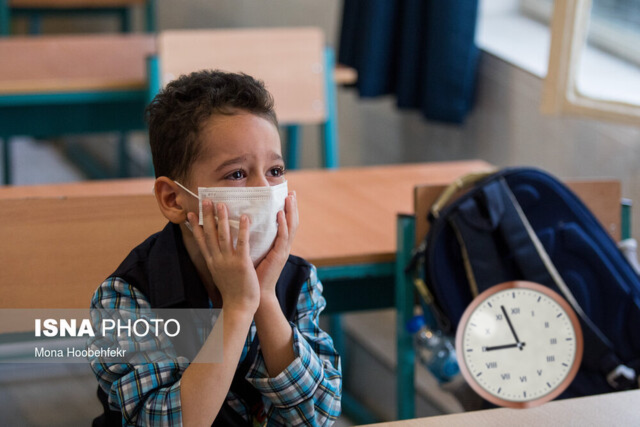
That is **8:57**
